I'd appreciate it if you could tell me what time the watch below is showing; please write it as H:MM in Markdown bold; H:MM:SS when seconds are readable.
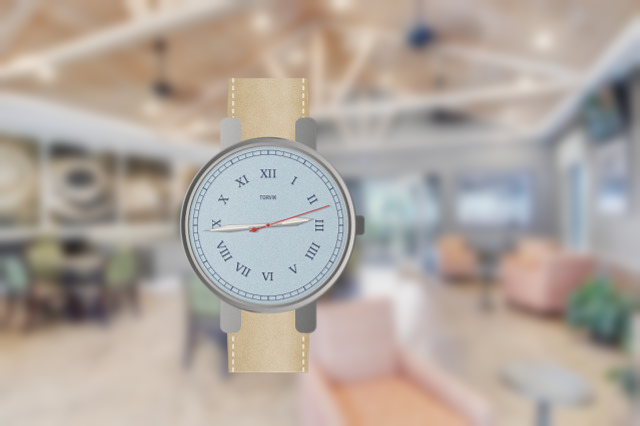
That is **2:44:12**
